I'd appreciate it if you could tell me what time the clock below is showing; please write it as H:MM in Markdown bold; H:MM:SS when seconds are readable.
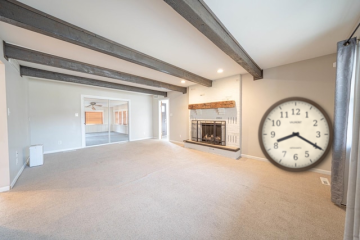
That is **8:20**
